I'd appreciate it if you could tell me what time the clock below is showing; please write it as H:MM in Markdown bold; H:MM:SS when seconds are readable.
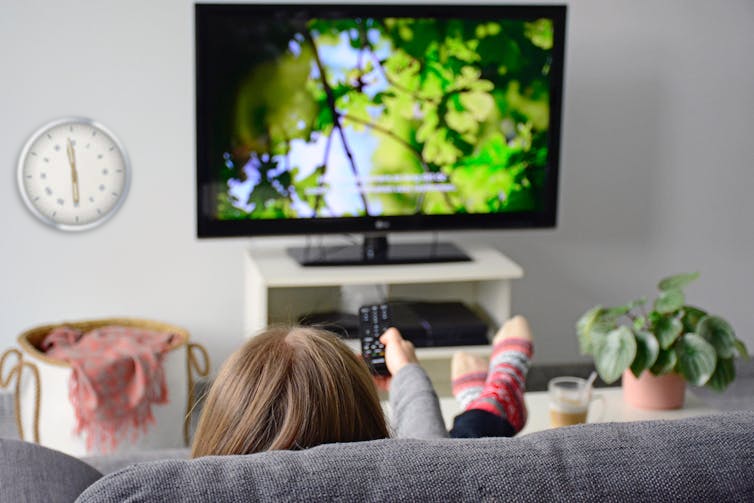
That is **5:59**
